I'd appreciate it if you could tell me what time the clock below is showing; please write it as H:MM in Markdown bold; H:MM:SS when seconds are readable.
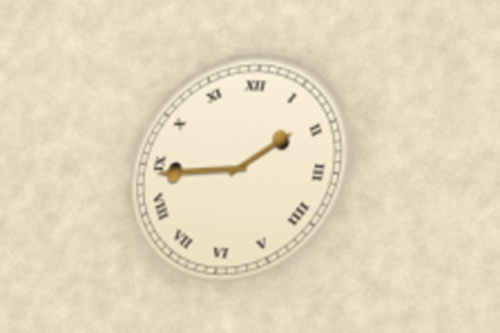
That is **1:44**
